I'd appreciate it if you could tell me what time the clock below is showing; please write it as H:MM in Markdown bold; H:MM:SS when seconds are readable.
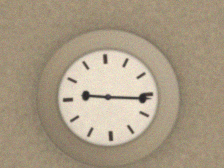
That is **9:16**
